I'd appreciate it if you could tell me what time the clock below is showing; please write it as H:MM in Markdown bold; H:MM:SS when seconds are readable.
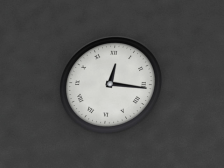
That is **12:16**
